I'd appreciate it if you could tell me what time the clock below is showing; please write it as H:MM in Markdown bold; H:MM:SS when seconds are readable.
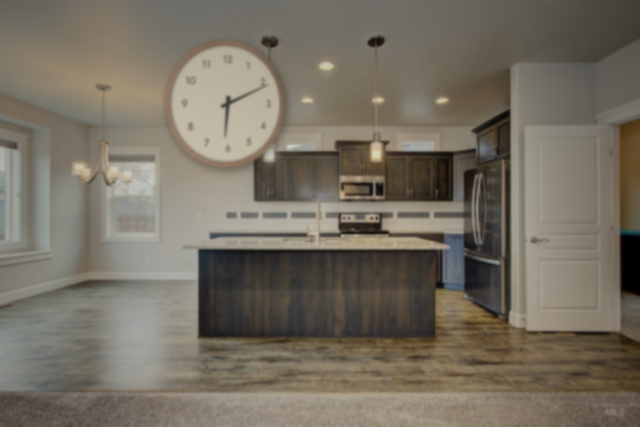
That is **6:11**
